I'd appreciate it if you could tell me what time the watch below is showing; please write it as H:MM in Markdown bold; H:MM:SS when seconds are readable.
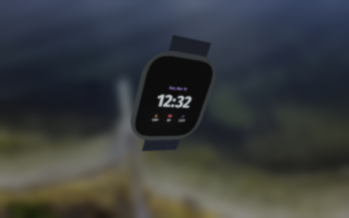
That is **12:32**
